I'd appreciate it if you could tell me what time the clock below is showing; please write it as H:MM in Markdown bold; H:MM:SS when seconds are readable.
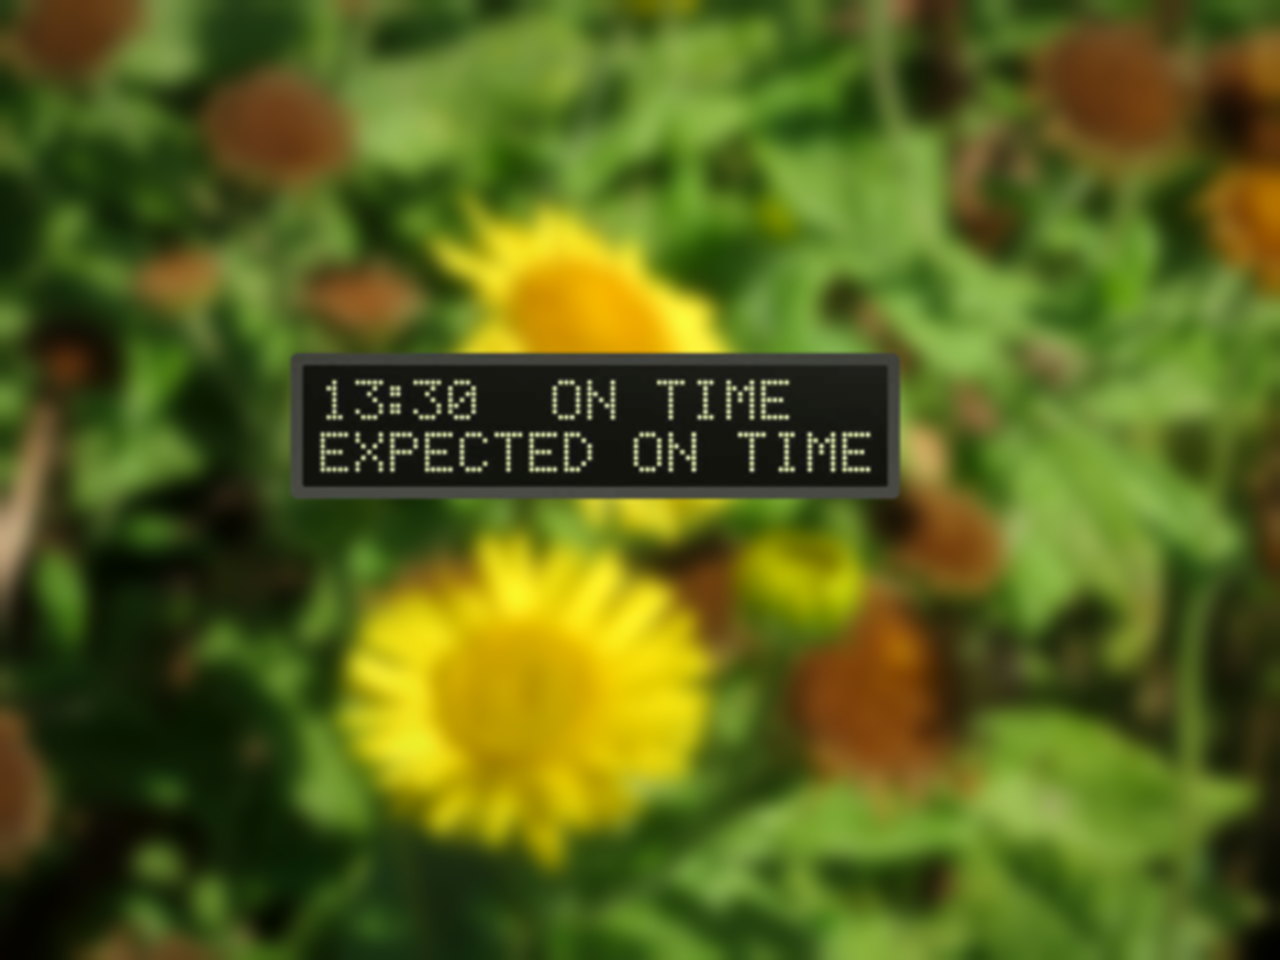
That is **13:30**
